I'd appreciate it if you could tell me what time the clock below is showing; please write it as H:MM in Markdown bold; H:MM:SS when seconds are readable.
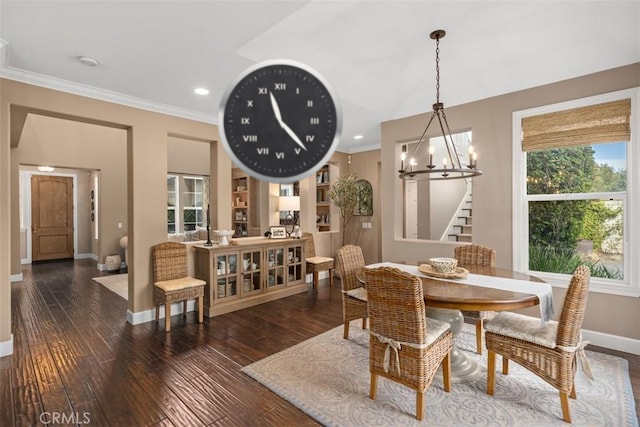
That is **11:23**
